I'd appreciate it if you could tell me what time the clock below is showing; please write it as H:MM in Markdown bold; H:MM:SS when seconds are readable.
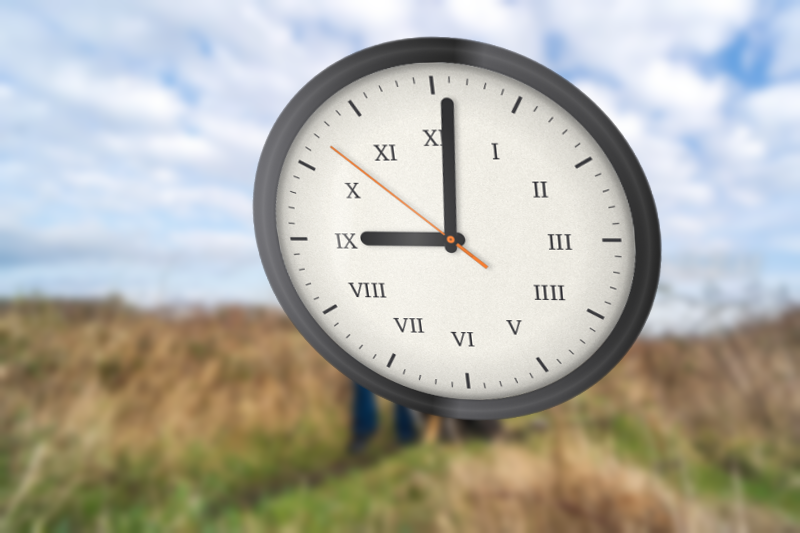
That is **9:00:52**
